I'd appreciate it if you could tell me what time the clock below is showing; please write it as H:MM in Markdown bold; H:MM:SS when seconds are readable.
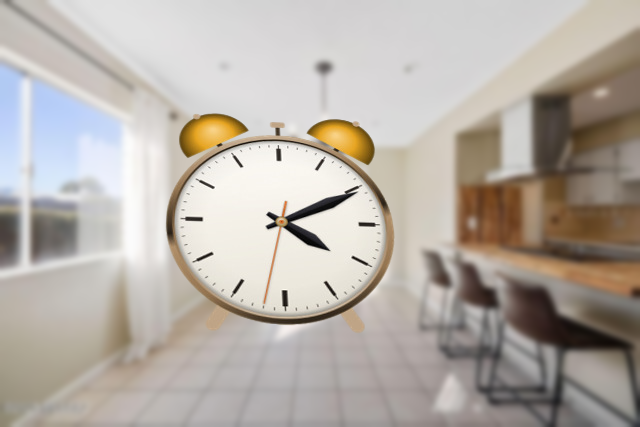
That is **4:10:32**
